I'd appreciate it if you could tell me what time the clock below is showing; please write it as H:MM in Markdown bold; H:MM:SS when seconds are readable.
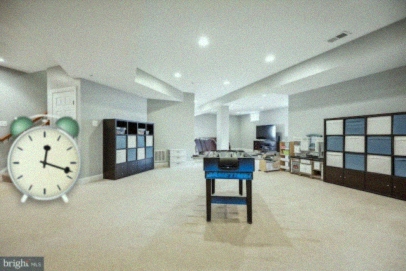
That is **12:18**
